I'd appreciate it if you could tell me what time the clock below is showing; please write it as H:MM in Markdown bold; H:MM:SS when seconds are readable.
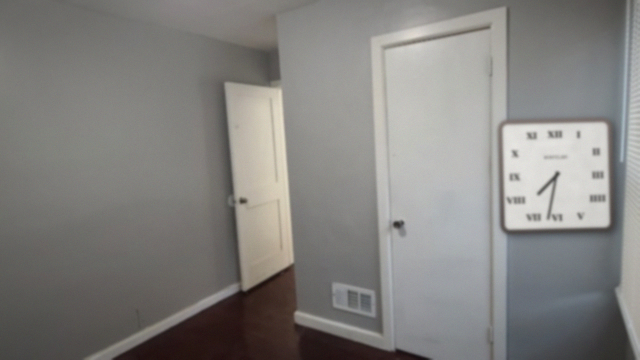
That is **7:32**
